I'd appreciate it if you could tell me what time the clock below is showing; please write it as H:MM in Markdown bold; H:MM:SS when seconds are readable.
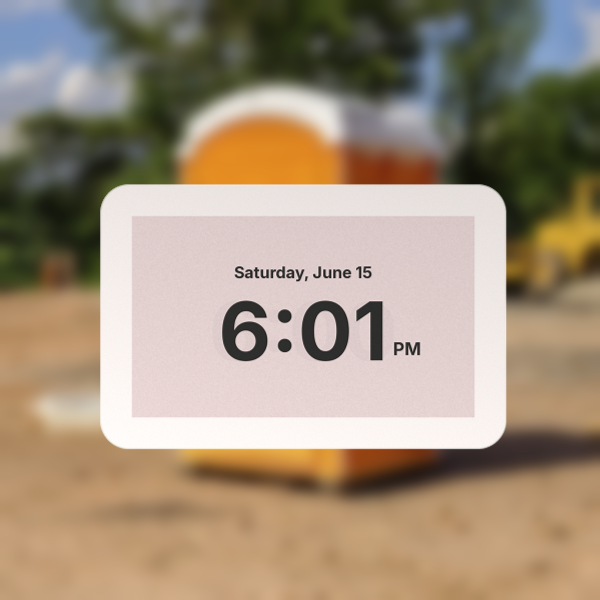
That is **6:01**
